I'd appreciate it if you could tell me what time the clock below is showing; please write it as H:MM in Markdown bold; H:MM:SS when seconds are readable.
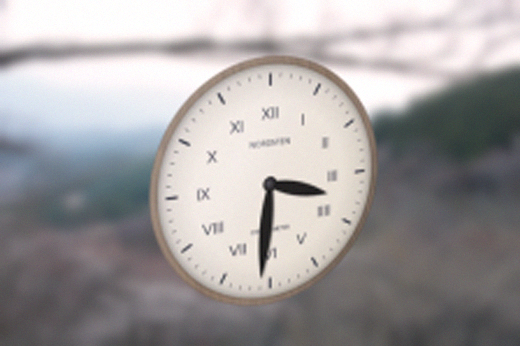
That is **3:31**
